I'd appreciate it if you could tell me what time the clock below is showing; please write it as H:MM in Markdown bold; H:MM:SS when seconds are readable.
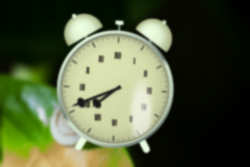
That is **7:41**
